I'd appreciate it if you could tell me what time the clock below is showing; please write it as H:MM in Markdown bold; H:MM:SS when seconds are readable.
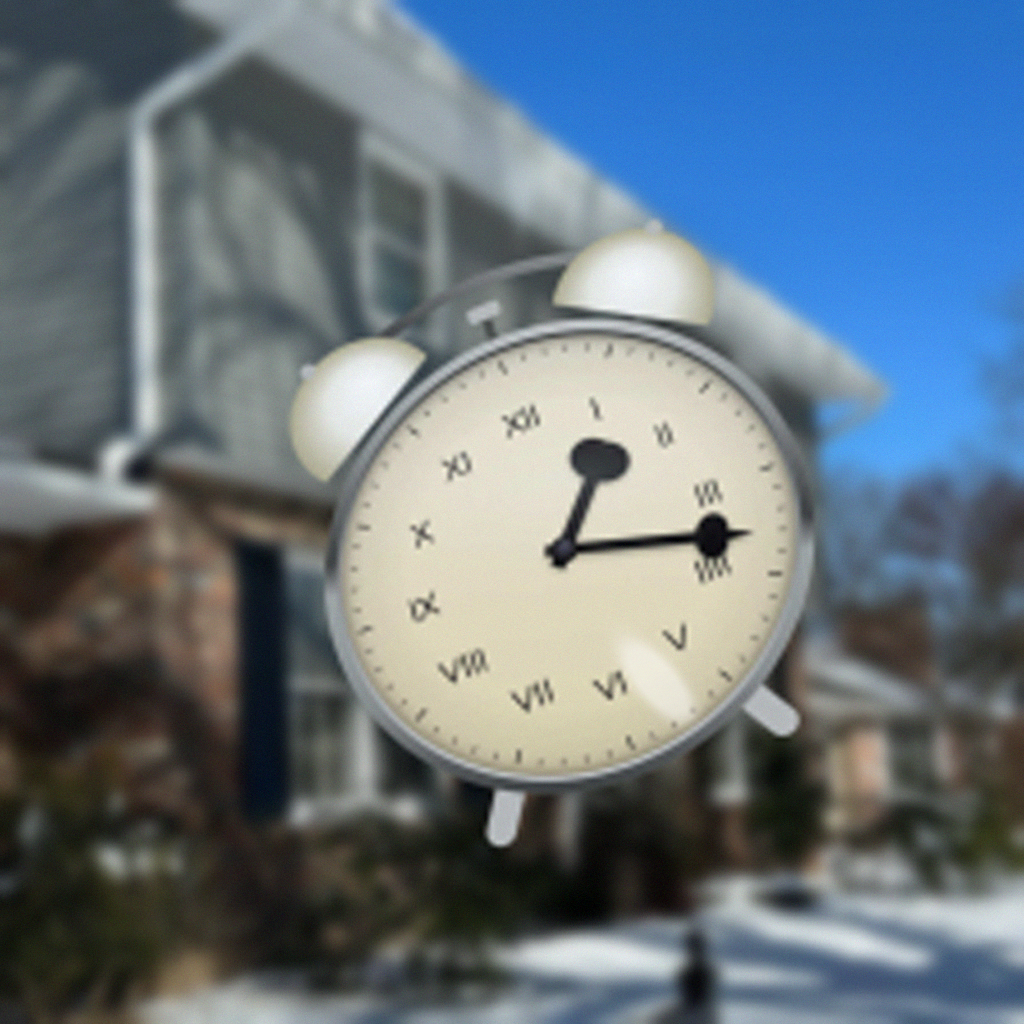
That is **1:18**
